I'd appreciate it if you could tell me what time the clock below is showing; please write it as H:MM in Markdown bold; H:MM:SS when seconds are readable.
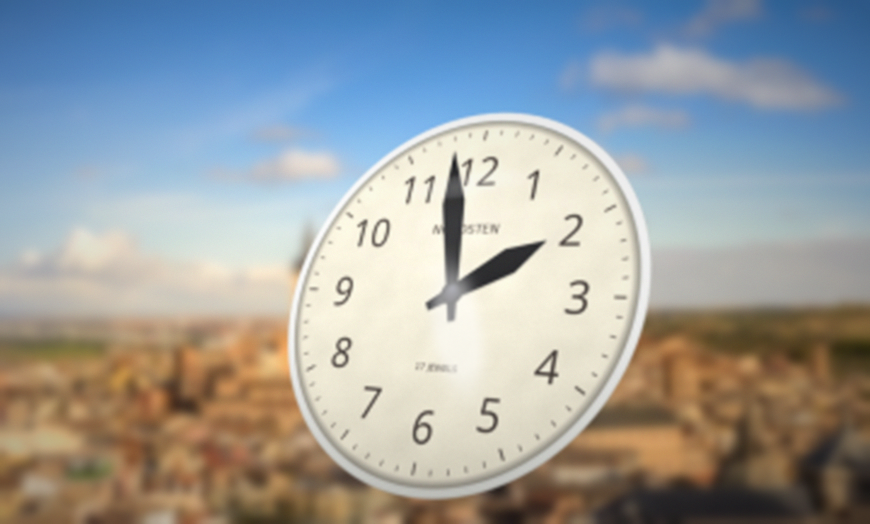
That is **1:58**
